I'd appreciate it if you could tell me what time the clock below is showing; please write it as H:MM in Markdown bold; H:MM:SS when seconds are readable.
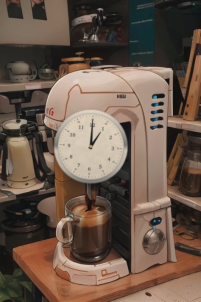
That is **1:00**
